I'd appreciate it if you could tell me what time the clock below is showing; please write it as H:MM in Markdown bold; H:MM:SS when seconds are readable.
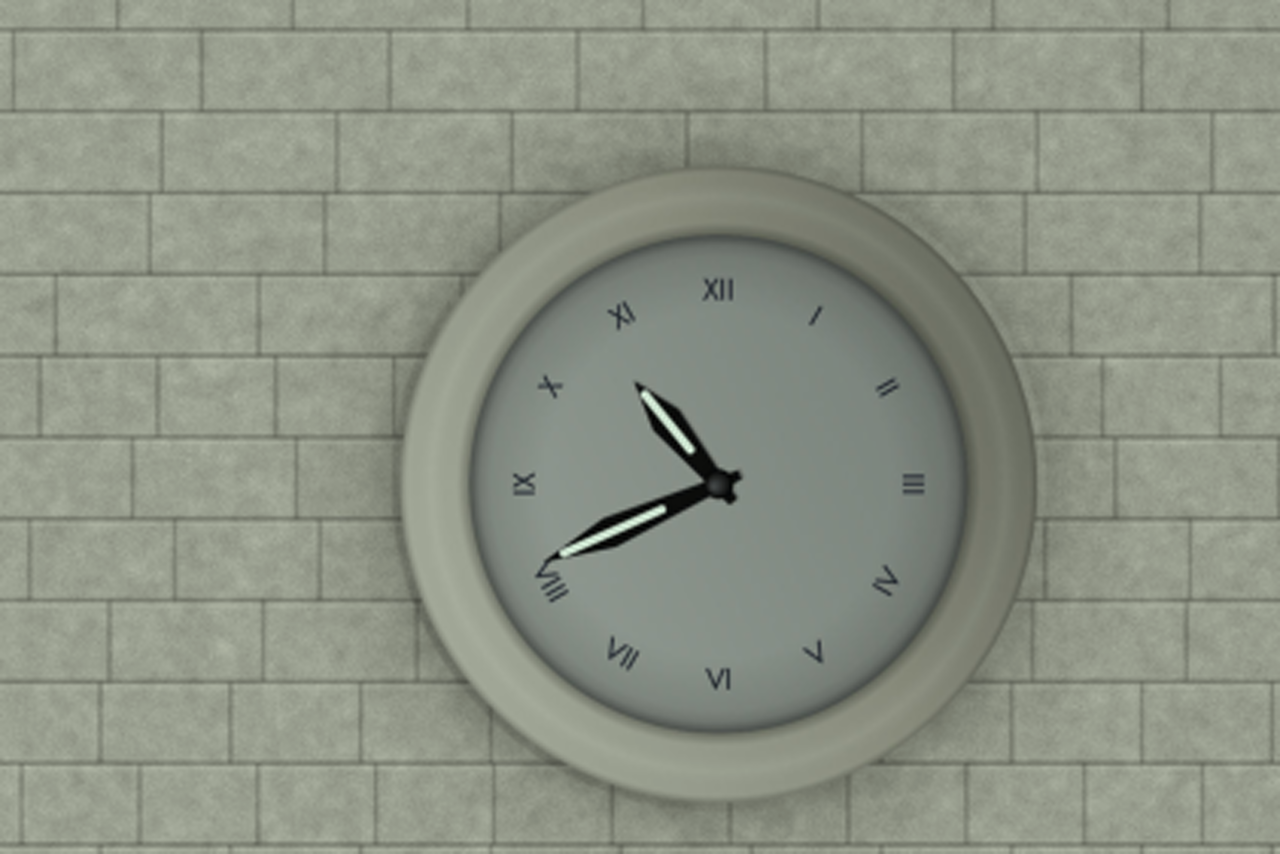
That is **10:41**
